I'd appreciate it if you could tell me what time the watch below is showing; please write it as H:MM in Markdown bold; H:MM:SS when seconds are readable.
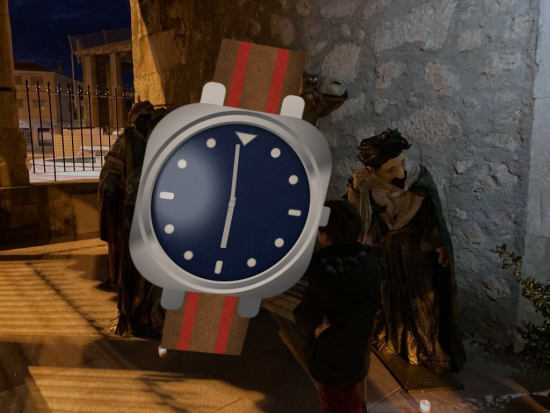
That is **5:59**
